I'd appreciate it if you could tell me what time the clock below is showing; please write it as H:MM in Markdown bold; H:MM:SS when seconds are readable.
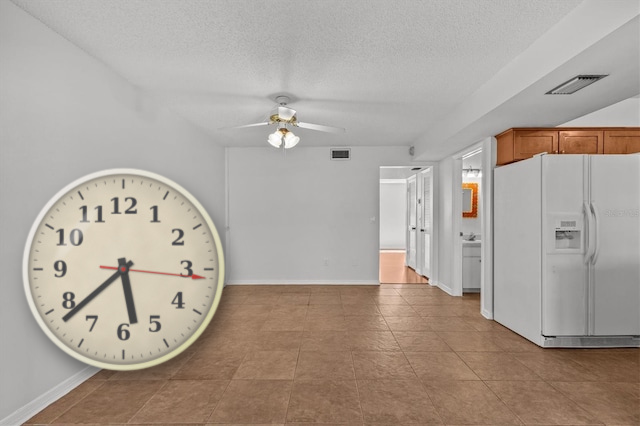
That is **5:38:16**
